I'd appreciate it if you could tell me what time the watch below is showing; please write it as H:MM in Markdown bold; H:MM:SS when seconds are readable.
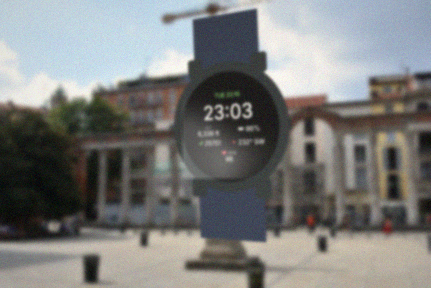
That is **23:03**
